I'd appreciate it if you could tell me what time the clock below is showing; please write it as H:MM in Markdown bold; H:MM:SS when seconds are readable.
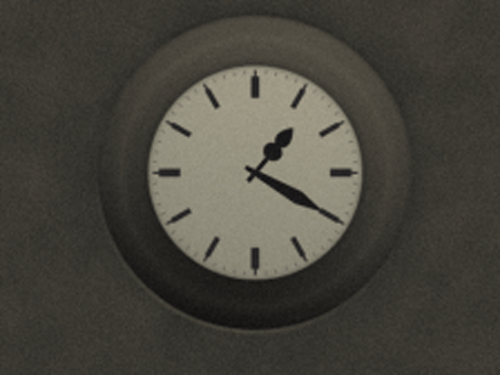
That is **1:20**
